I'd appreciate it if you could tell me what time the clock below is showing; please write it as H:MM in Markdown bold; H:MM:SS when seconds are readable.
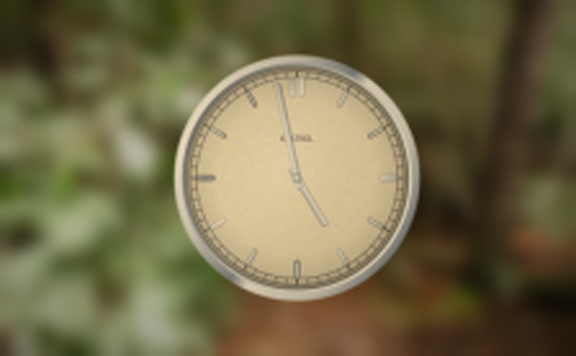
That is **4:58**
